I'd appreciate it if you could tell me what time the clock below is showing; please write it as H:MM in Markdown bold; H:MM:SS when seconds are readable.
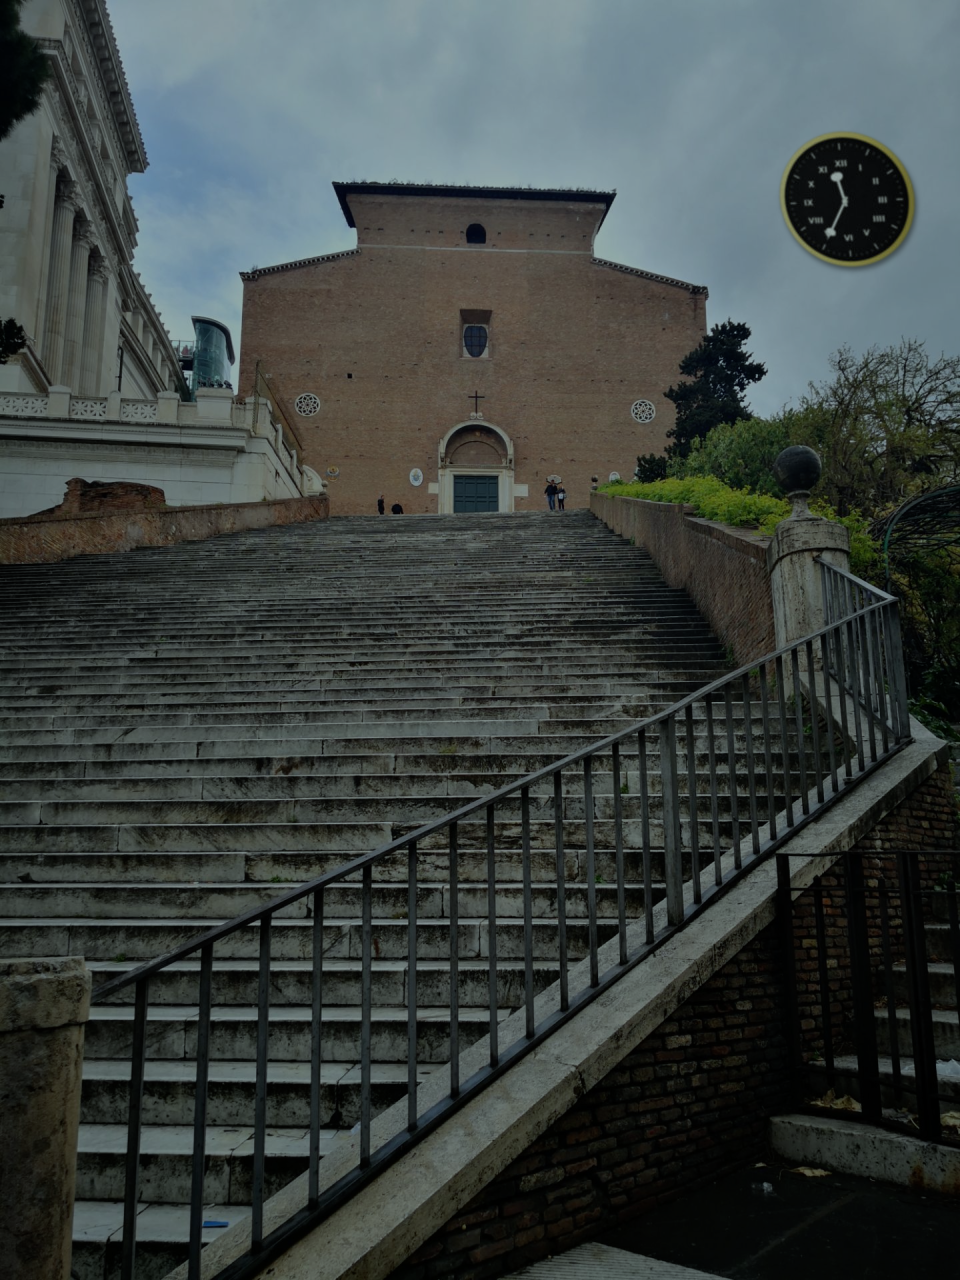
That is **11:35**
